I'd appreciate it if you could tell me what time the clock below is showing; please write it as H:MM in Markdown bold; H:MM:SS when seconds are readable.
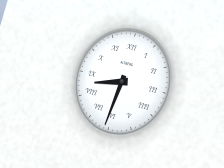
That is **8:31**
